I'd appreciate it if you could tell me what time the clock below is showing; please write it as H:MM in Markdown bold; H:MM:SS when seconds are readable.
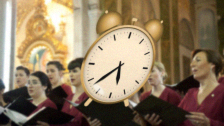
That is **5:38**
